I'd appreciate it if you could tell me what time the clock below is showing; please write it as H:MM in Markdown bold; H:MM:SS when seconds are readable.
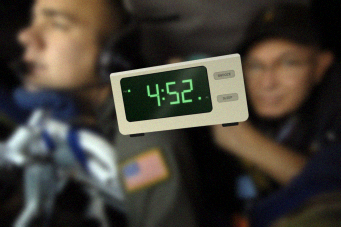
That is **4:52**
